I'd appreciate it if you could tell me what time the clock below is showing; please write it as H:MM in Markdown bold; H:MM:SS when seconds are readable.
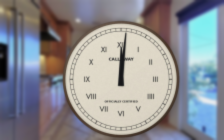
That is **12:01**
